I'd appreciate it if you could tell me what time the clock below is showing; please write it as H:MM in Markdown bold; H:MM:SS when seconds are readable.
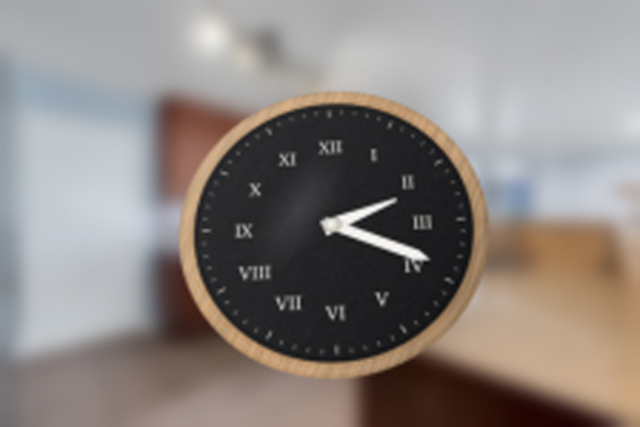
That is **2:19**
